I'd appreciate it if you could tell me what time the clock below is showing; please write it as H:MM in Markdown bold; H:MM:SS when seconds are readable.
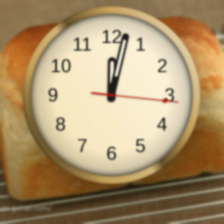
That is **12:02:16**
